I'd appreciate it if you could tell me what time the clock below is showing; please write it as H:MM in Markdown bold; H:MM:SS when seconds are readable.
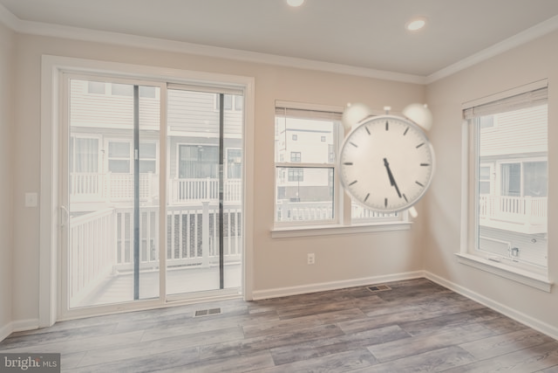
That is **5:26**
